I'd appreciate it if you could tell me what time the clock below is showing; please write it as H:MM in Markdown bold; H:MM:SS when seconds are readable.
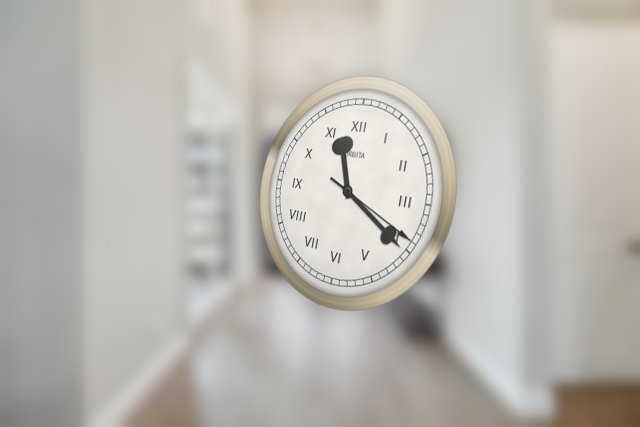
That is **11:20:19**
